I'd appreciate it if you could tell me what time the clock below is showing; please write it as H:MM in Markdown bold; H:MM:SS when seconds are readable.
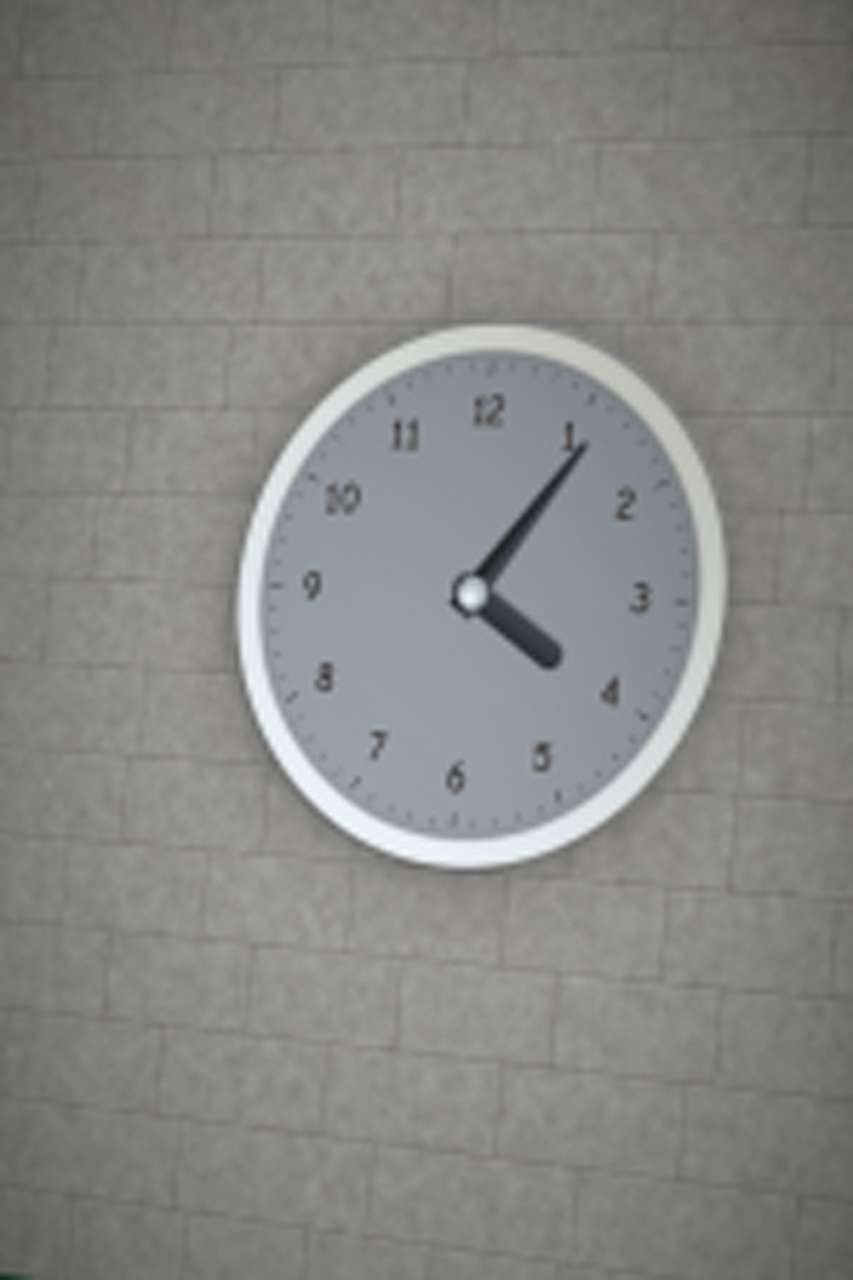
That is **4:06**
